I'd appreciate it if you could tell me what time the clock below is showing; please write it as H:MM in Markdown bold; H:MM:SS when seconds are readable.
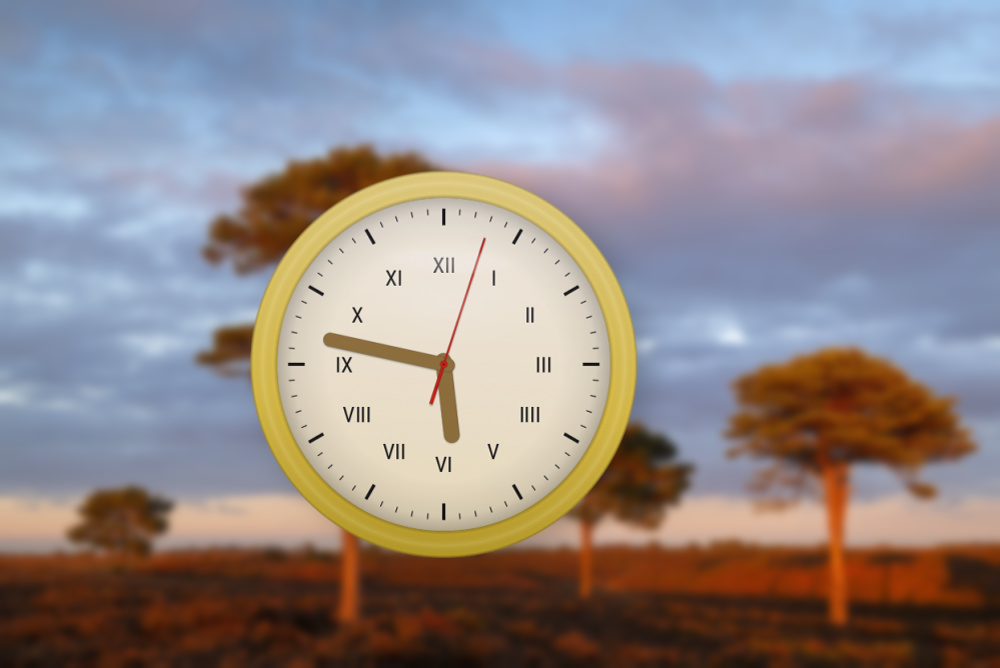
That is **5:47:03**
